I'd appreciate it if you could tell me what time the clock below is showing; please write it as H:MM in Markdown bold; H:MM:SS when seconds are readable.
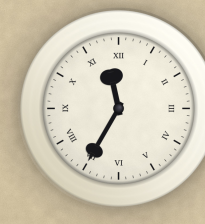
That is **11:35**
